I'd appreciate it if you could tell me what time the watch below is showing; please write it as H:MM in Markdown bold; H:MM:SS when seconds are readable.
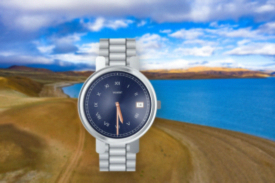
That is **5:30**
